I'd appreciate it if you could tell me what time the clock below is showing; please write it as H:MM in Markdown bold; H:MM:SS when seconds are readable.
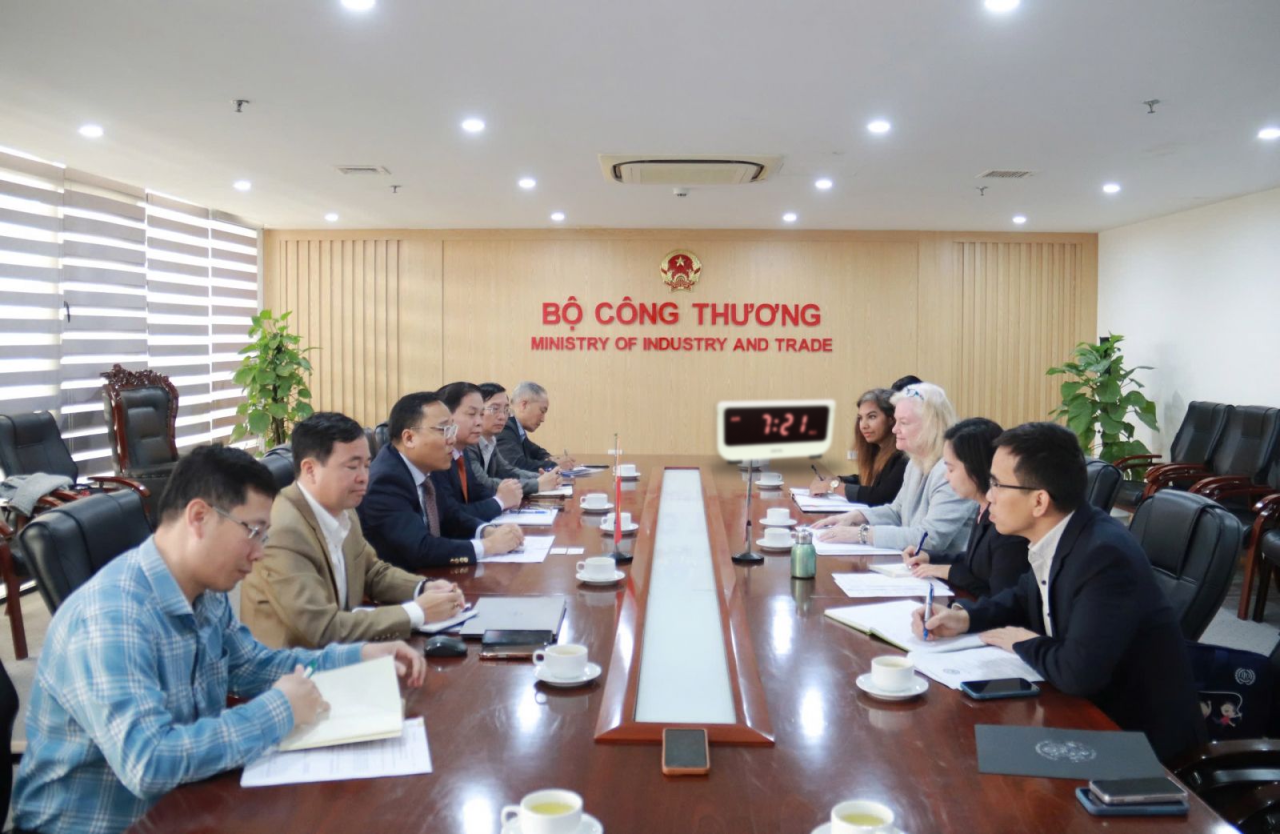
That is **7:21**
